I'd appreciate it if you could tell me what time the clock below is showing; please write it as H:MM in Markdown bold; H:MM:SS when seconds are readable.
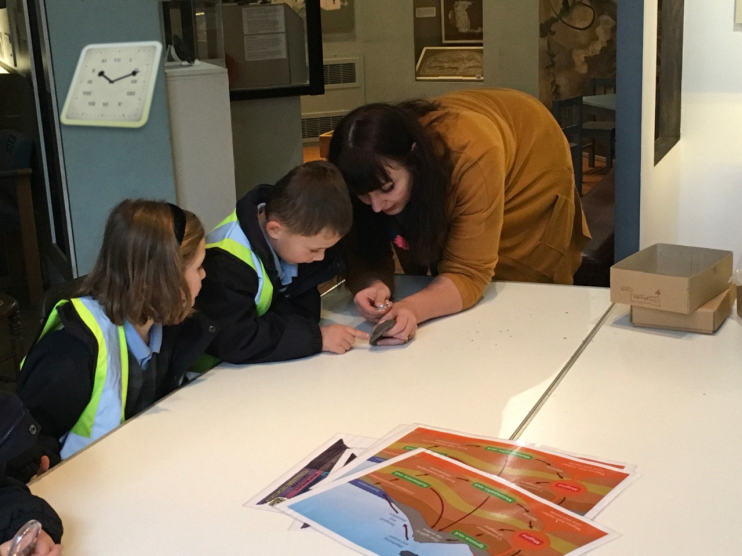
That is **10:11**
